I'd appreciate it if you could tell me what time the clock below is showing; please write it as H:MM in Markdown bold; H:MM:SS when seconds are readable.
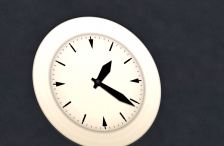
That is **1:21**
